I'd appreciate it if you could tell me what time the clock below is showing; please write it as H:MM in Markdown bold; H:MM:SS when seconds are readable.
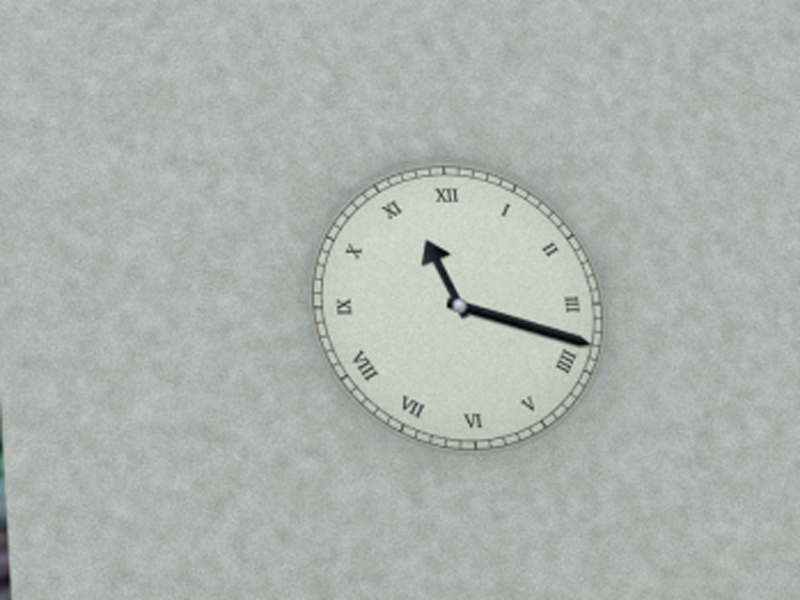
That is **11:18**
